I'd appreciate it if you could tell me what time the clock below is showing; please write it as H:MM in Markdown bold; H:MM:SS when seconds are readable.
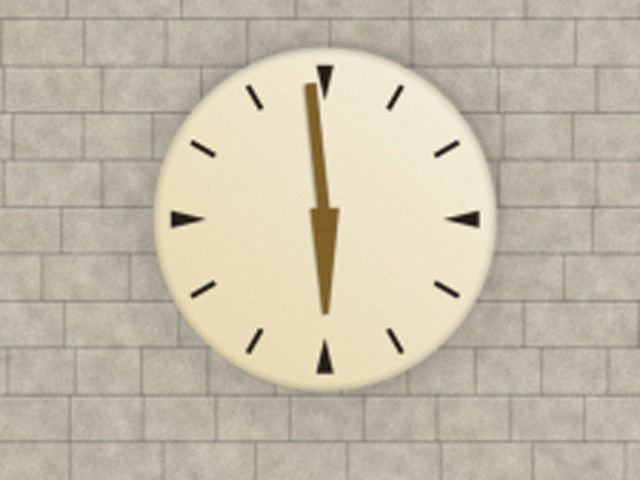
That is **5:59**
